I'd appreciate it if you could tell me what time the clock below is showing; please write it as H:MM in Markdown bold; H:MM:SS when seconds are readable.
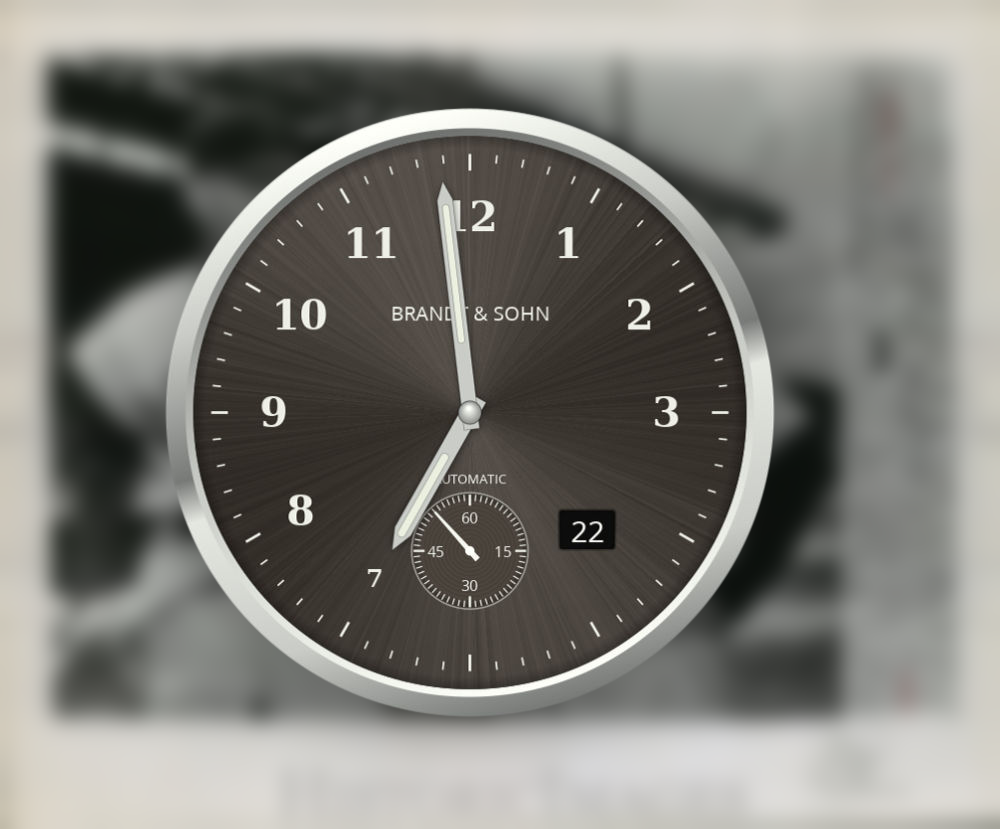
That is **6:58:53**
